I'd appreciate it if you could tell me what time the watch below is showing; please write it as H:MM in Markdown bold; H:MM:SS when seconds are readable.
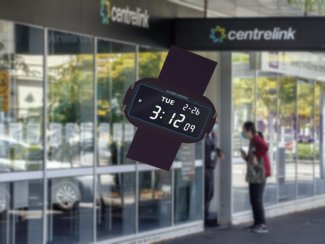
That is **3:12:09**
